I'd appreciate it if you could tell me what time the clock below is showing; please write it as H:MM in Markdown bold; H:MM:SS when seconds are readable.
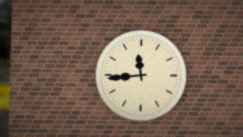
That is **11:44**
